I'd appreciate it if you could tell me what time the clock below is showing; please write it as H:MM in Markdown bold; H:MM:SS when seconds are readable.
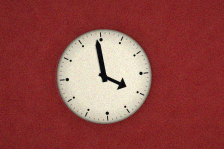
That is **3:59**
